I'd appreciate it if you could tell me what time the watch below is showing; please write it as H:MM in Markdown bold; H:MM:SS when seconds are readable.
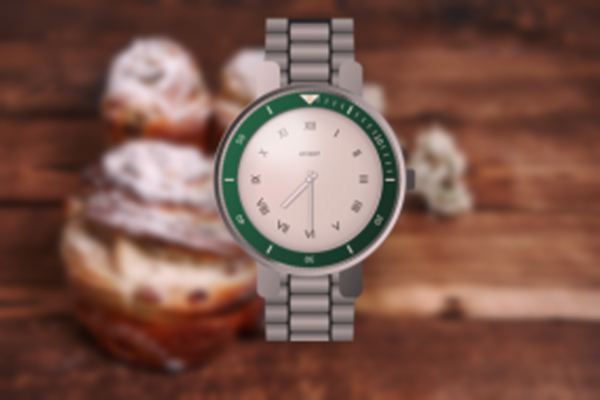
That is **7:30**
